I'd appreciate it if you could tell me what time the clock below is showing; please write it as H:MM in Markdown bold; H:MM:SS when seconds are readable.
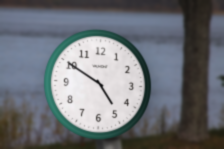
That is **4:50**
